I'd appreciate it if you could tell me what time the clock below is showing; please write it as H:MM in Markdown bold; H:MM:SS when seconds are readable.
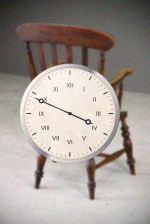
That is **3:49**
